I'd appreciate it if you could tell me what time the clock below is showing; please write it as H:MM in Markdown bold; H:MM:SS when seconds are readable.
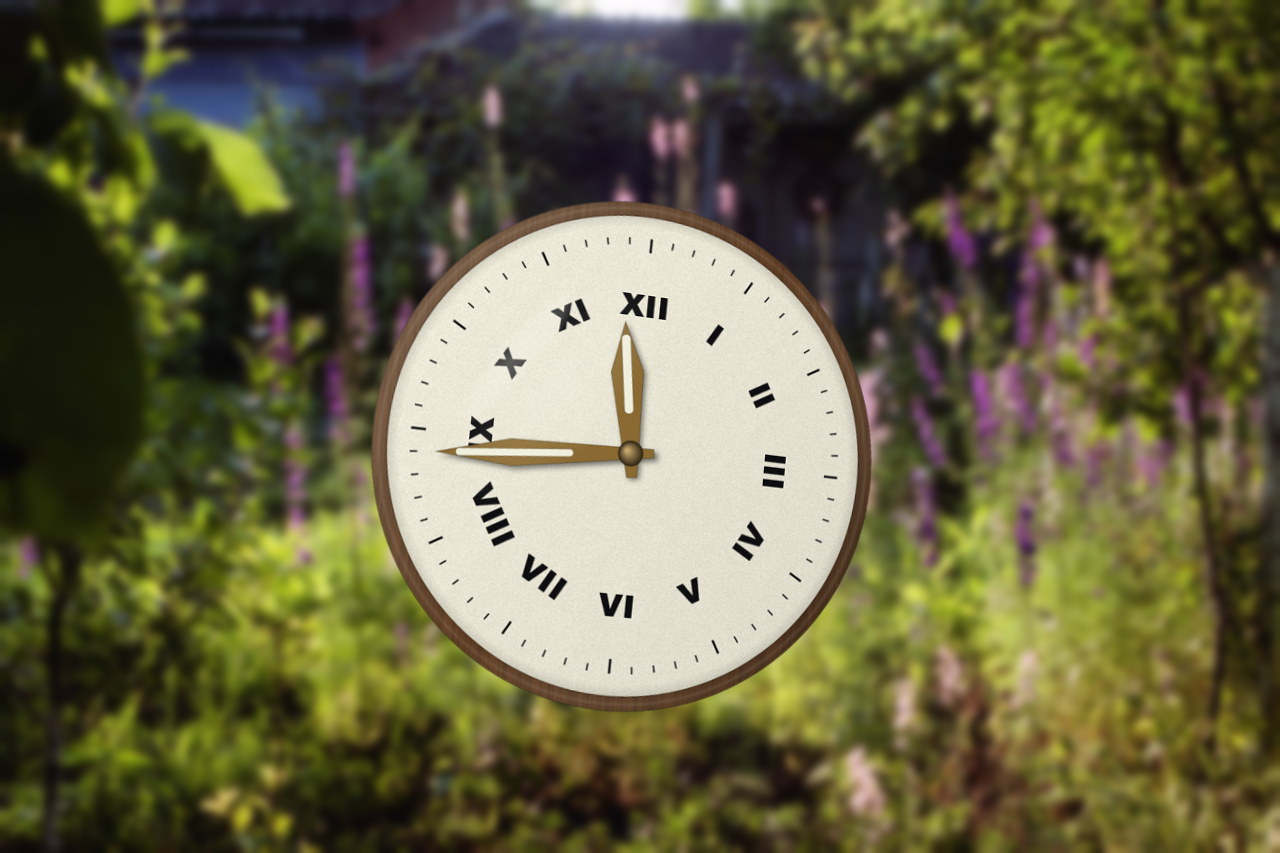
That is **11:44**
